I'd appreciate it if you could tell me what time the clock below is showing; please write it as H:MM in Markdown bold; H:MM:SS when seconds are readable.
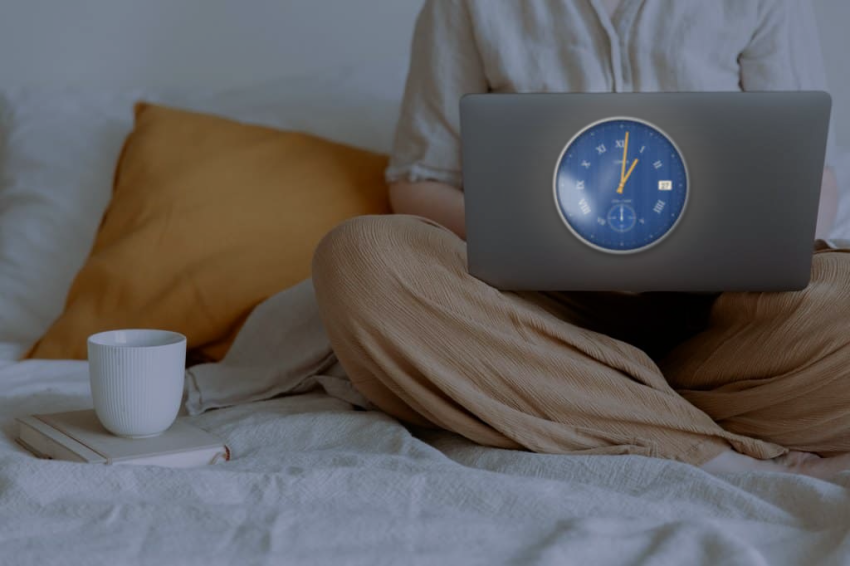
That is **1:01**
